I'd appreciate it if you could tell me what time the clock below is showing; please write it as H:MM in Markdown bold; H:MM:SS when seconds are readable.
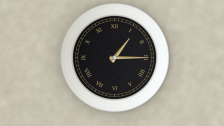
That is **1:15**
